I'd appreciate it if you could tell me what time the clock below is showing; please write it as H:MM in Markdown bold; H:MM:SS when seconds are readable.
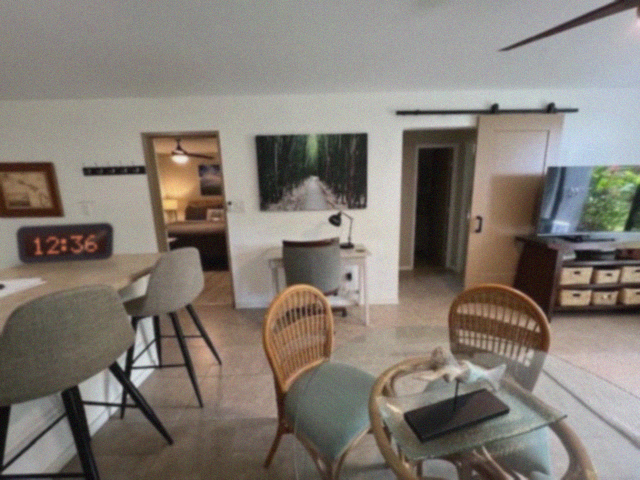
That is **12:36**
